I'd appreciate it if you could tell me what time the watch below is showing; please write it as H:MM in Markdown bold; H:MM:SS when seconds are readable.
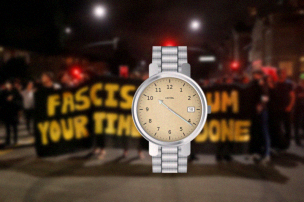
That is **10:21**
